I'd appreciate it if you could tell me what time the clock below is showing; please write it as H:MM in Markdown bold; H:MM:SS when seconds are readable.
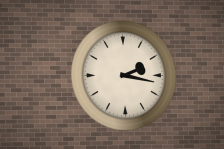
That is **2:17**
